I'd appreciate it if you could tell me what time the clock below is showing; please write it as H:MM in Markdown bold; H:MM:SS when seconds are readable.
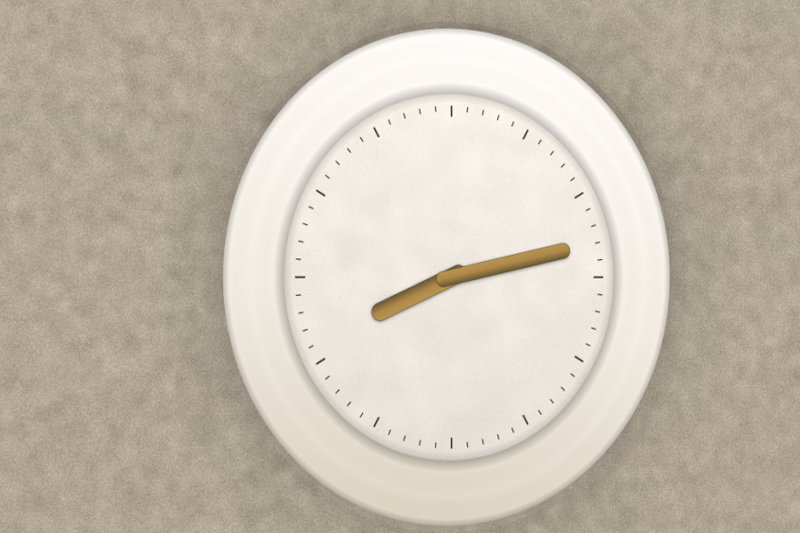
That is **8:13**
